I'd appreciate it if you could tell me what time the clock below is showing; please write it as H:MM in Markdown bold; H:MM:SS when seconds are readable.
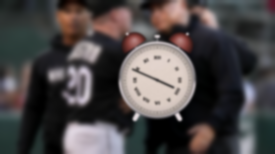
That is **3:49**
